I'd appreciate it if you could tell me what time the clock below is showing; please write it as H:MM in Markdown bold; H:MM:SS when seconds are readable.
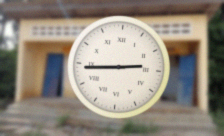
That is **2:44**
